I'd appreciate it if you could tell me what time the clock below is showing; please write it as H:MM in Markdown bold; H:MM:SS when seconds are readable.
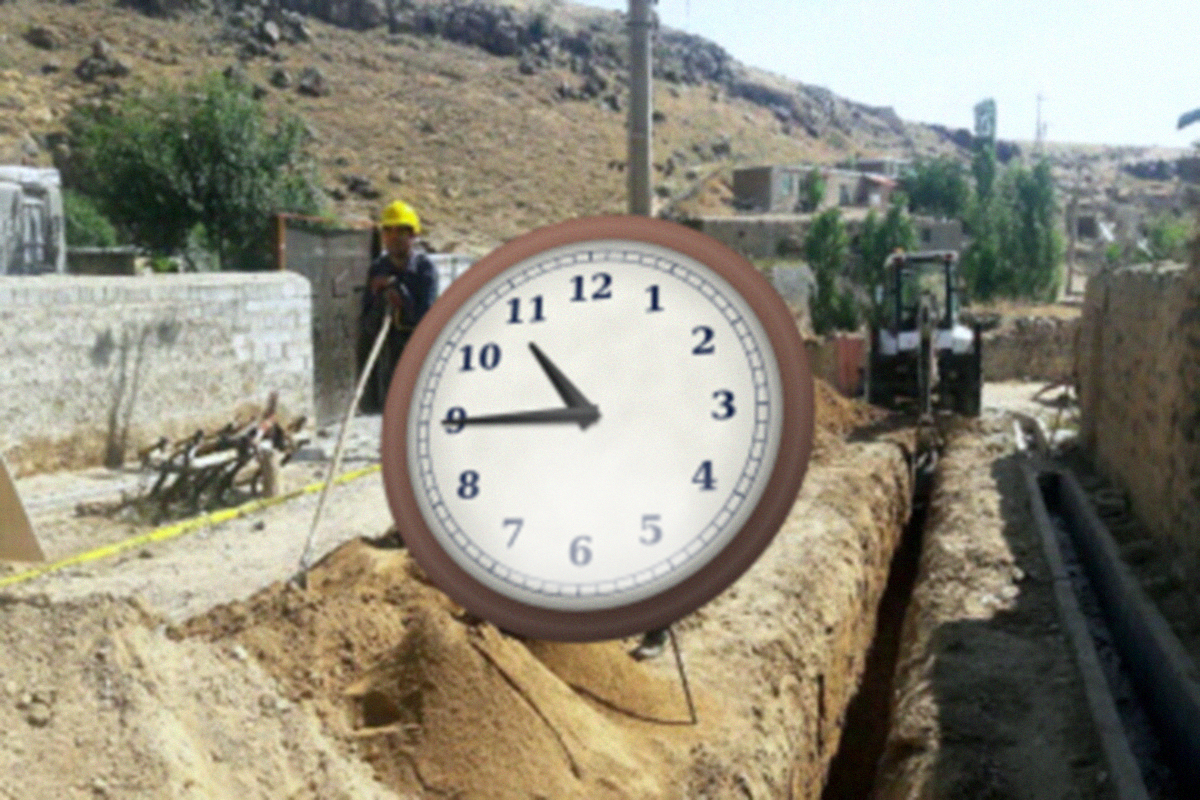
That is **10:45**
